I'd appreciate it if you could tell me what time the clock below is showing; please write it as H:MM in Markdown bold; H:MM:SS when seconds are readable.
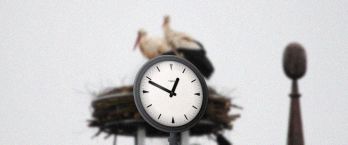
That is **12:49**
